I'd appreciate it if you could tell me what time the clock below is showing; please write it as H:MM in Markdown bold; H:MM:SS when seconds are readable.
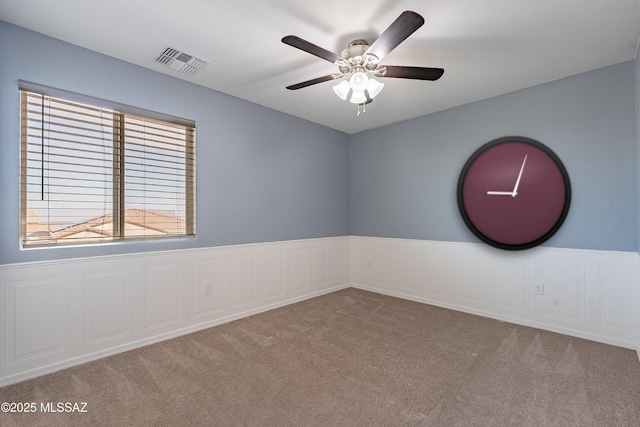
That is **9:03**
